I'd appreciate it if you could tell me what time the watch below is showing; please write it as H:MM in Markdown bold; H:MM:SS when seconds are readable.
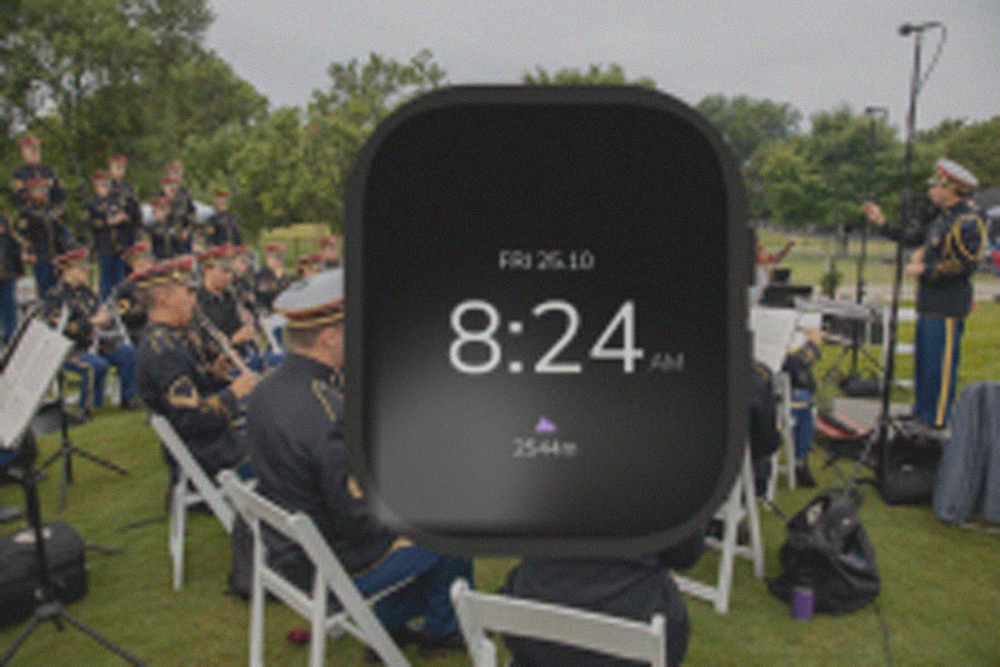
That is **8:24**
